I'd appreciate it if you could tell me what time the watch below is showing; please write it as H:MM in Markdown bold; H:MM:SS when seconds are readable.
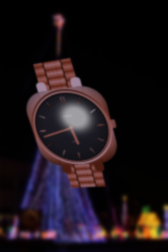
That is **5:43**
